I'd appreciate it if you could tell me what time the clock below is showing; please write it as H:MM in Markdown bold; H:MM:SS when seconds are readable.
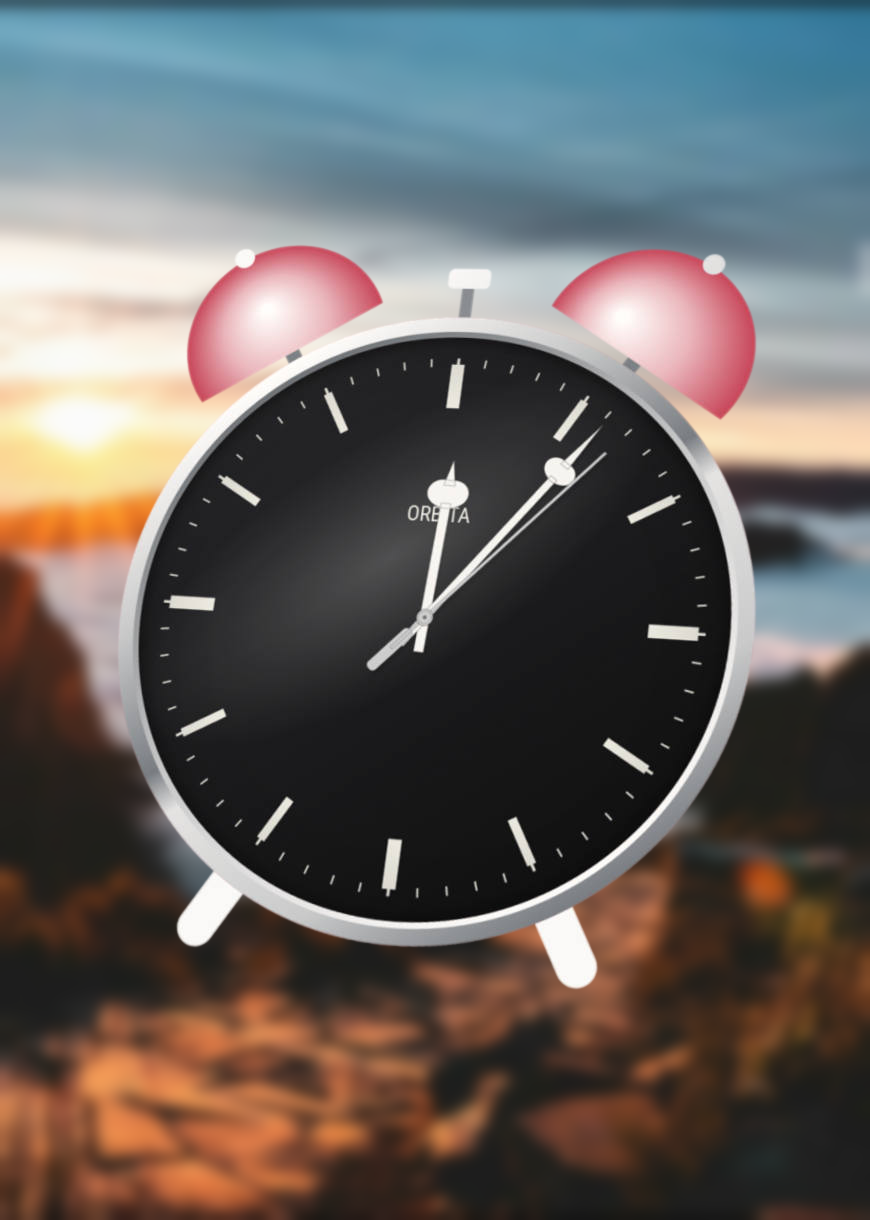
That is **12:06:07**
